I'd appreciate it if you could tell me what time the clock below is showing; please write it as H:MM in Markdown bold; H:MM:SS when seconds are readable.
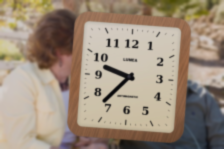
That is **9:37**
